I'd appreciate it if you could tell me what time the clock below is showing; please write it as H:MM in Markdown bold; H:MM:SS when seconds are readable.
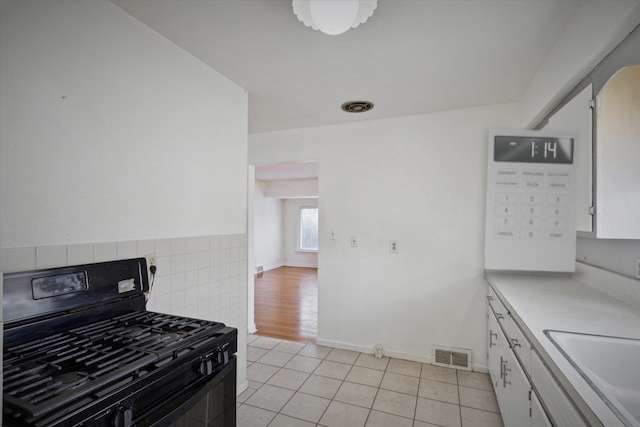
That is **1:14**
